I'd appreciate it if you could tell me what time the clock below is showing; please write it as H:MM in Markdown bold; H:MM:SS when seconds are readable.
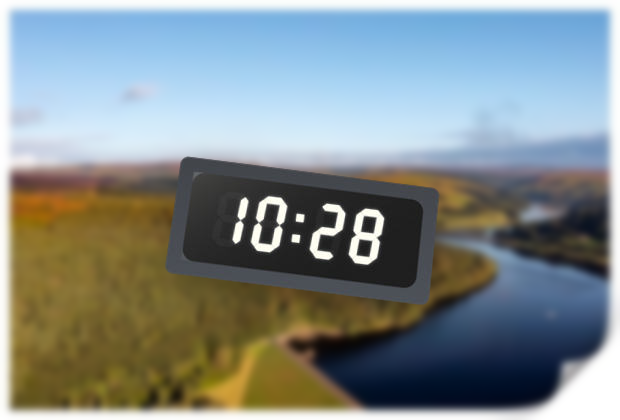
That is **10:28**
